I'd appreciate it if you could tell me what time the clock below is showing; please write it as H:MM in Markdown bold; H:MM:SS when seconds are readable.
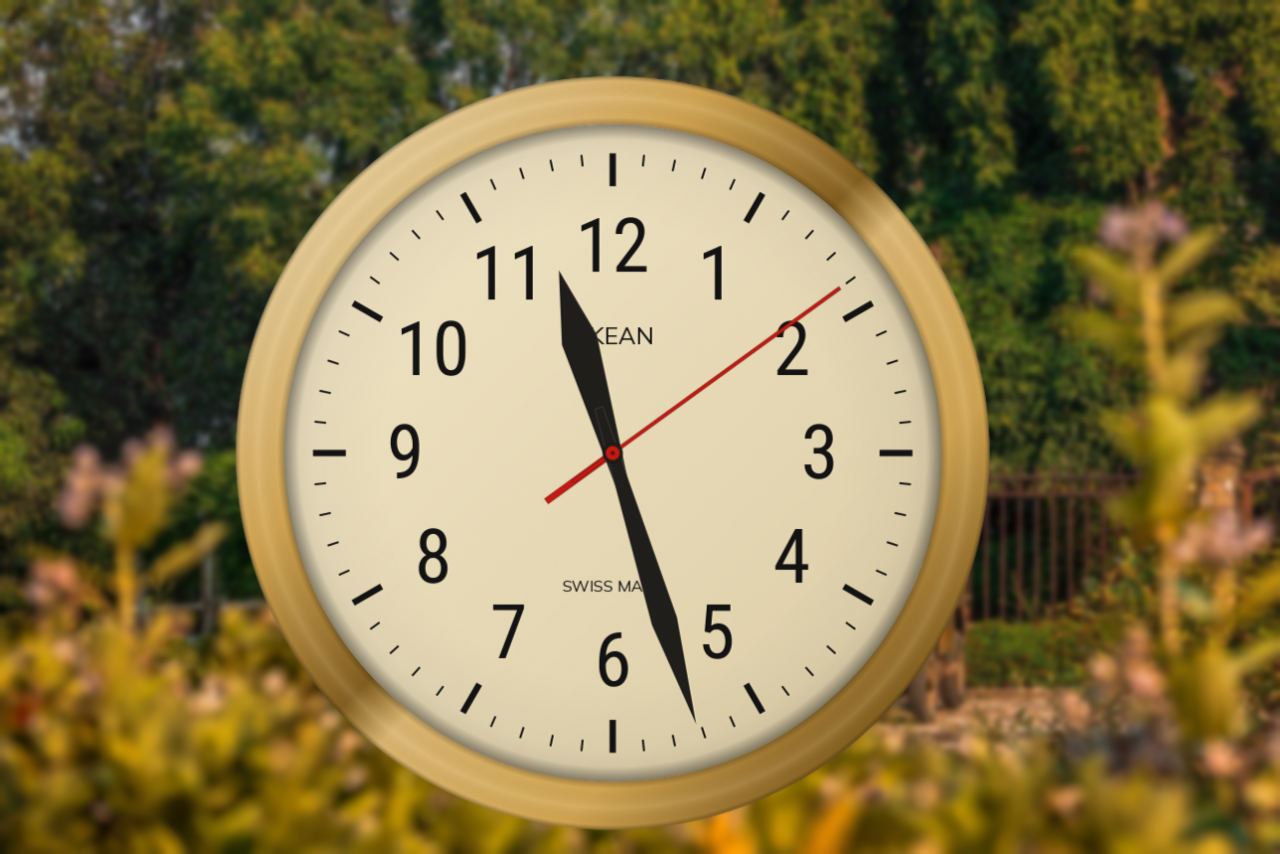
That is **11:27:09**
